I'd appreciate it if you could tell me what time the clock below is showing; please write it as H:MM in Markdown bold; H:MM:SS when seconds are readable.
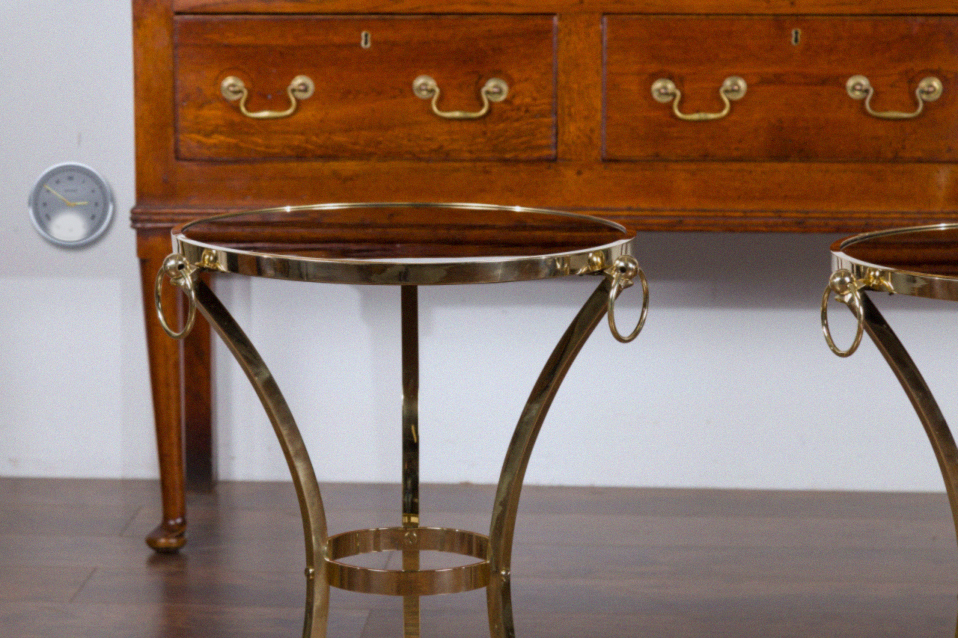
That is **2:51**
